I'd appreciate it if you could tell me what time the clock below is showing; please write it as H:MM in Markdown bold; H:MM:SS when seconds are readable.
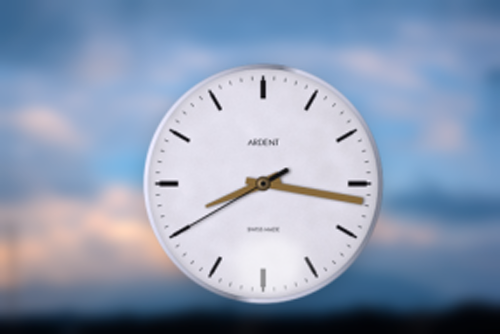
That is **8:16:40**
